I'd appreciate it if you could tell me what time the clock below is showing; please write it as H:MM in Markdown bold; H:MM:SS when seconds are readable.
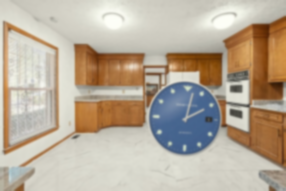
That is **2:02**
